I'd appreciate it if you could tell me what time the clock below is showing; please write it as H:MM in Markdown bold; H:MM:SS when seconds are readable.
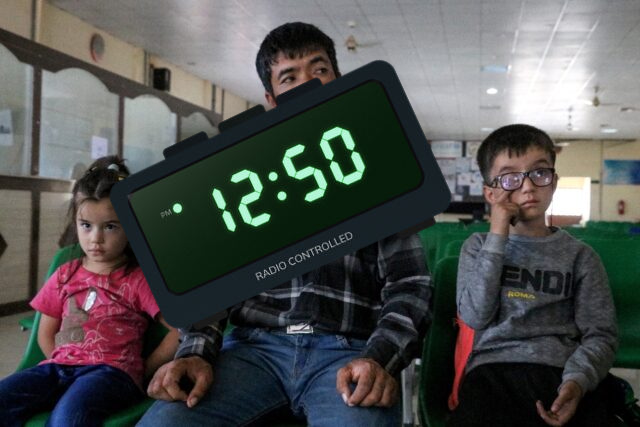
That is **12:50**
